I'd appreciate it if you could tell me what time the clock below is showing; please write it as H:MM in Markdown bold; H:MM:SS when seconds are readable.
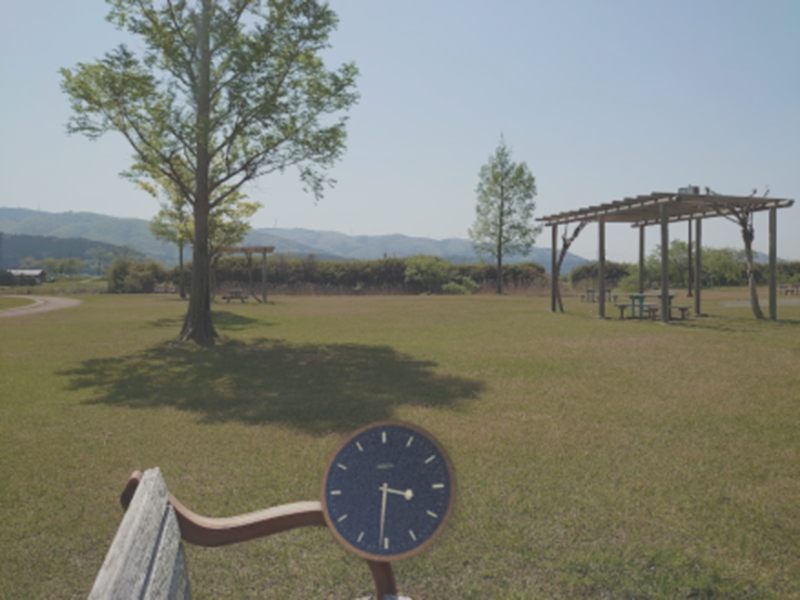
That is **3:31**
